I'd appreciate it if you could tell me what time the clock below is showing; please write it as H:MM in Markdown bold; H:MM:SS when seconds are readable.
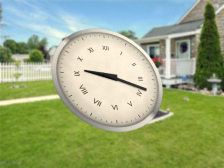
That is **9:18**
